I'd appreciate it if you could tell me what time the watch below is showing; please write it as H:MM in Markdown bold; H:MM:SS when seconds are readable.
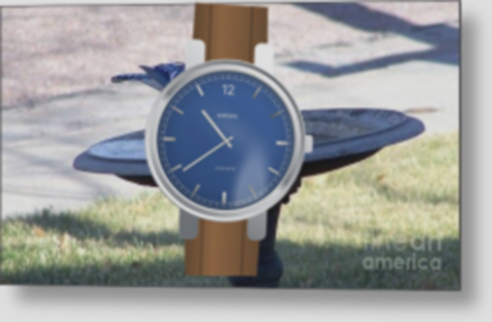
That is **10:39**
